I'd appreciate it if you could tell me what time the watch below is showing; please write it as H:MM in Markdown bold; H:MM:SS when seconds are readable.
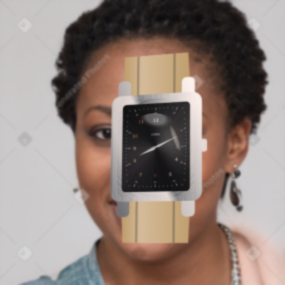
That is **8:11**
